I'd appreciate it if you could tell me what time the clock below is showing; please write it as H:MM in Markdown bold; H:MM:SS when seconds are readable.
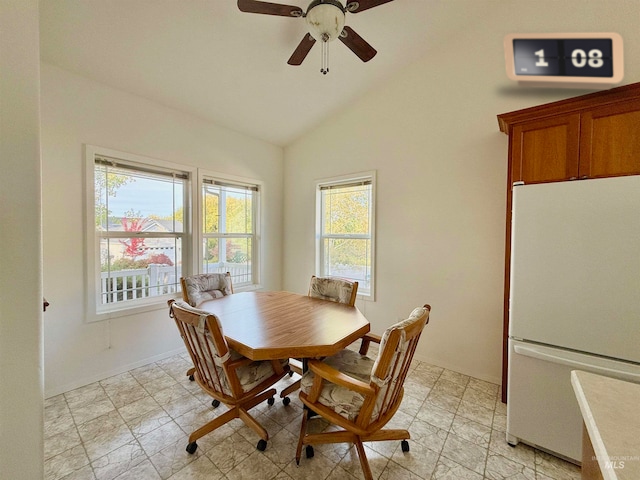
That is **1:08**
